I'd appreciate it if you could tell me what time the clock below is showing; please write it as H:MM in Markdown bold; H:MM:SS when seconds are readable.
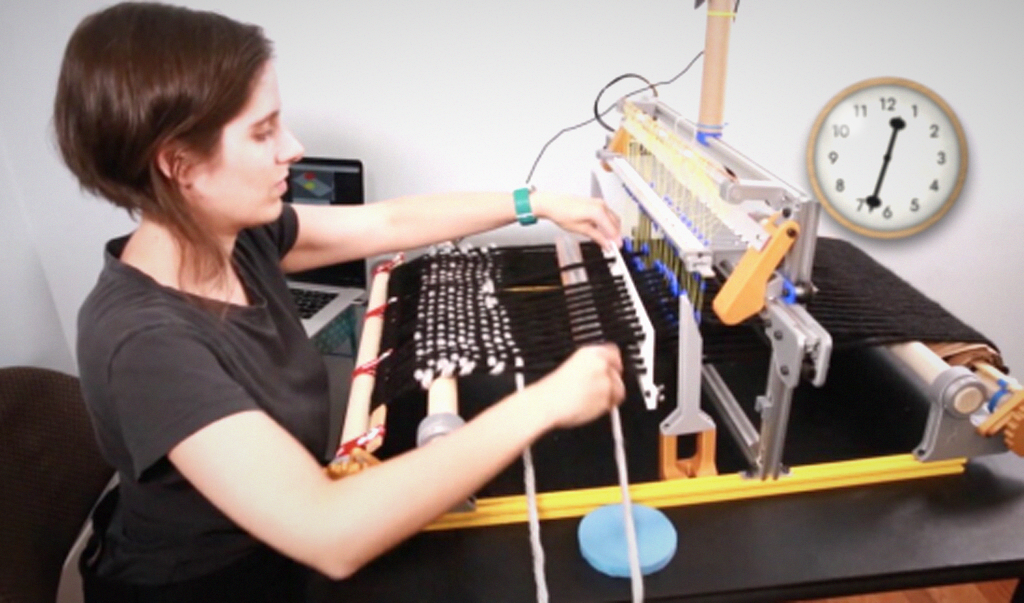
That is **12:33**
